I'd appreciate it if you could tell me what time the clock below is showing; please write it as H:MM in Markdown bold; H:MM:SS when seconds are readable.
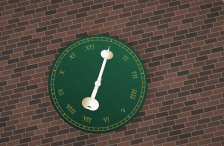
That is **7:05**
